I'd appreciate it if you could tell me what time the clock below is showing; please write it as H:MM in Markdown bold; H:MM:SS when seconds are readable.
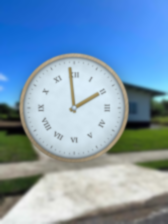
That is **1:59**
